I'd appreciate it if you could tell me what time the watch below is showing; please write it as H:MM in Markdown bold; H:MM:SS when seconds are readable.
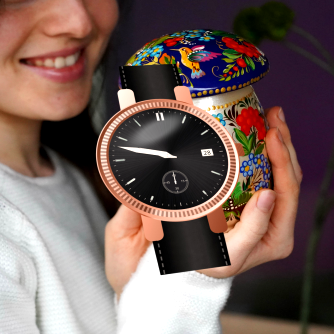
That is **9:48**
